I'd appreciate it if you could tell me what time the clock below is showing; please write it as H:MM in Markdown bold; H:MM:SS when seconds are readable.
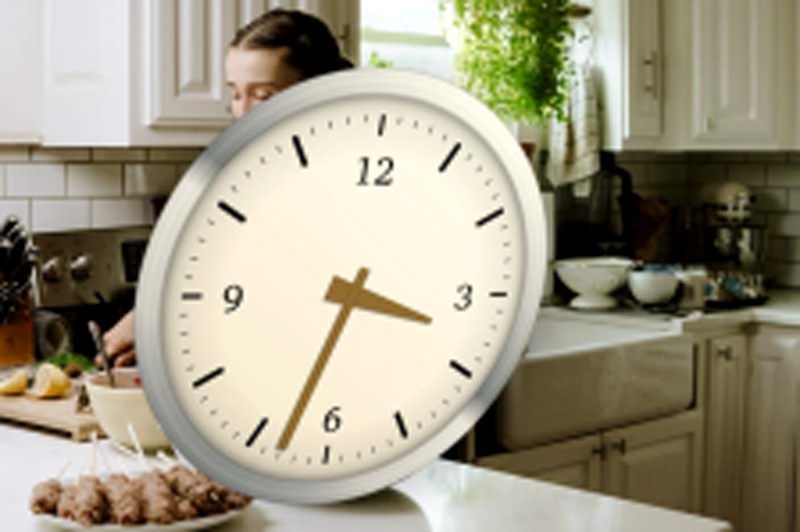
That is **3:33**
